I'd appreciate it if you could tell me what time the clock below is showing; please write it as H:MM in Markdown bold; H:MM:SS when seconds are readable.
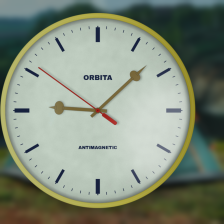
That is **9:07:51**
